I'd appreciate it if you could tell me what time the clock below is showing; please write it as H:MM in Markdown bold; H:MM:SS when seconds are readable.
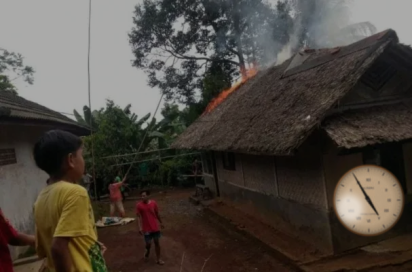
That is **4:55**
